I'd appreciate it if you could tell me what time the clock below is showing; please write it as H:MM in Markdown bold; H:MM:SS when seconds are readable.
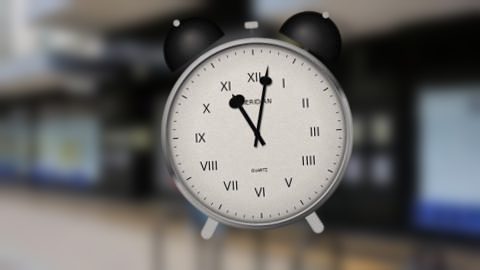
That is **11:02**
